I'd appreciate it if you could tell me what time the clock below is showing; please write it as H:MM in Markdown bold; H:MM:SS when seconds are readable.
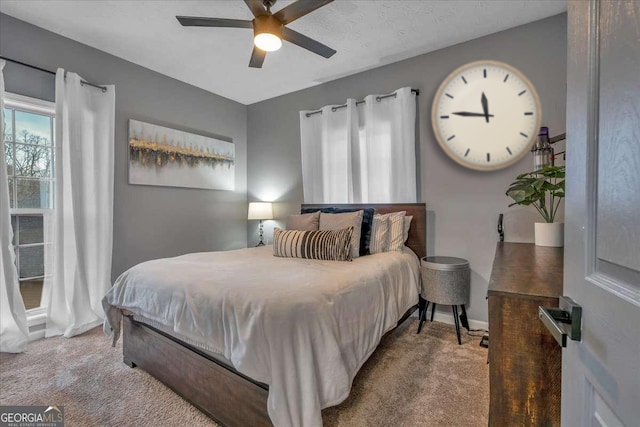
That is **11:46**
